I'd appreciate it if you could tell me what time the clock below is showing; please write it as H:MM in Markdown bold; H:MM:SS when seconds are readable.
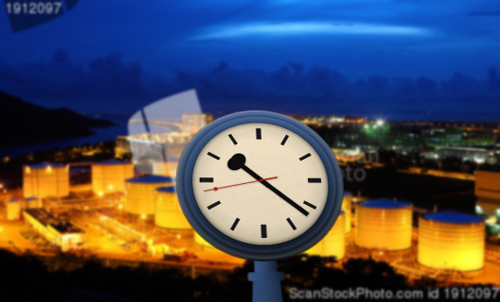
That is **10:21:43**
